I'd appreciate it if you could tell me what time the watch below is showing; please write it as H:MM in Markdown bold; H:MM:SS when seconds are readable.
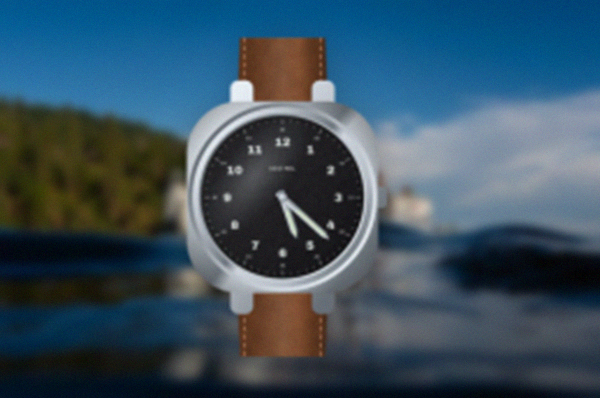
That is **5:22**
